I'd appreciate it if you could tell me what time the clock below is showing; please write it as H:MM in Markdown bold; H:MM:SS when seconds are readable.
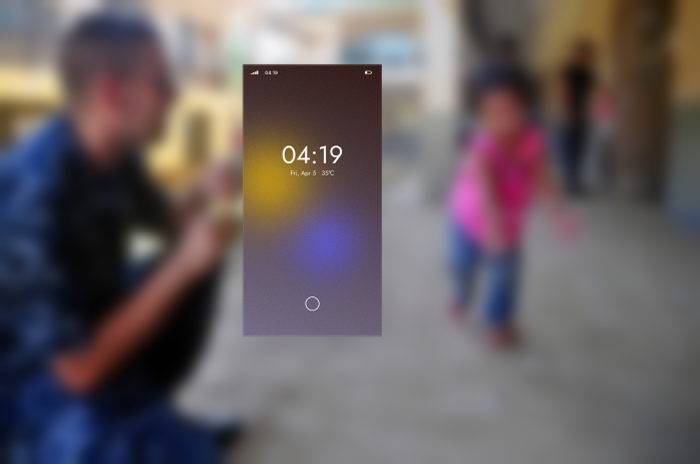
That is **4:19**
